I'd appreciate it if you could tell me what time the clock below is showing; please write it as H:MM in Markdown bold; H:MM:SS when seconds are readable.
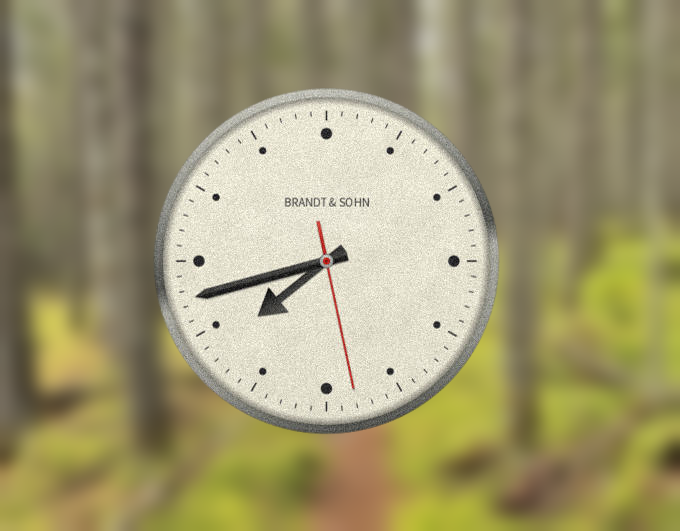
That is **7:42:28**
